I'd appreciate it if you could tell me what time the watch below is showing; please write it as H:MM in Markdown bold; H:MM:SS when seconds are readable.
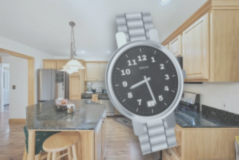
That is **8:28**
